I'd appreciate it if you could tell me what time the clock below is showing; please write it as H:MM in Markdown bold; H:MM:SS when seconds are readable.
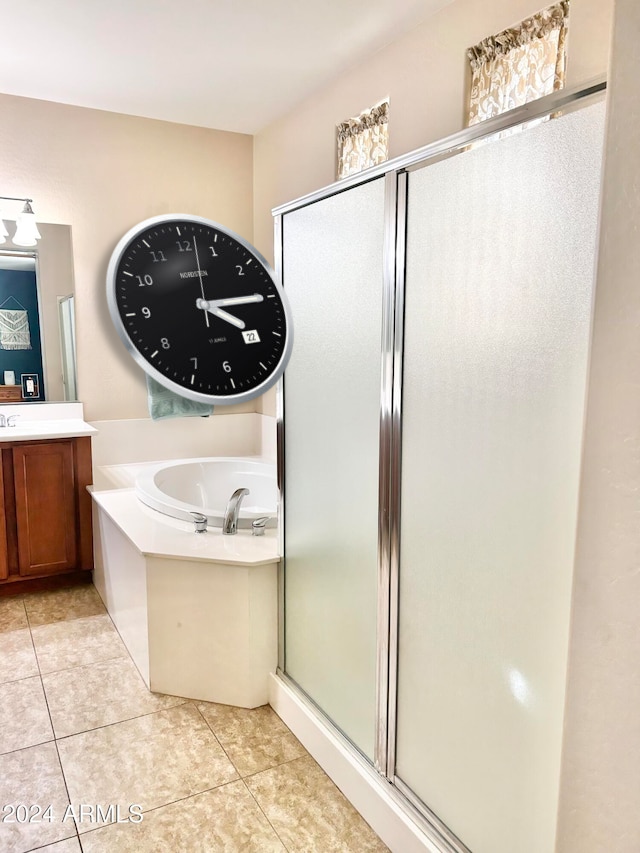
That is **4:15:02**
